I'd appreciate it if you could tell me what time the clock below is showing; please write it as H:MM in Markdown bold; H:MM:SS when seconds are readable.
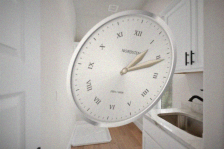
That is **1:11**
